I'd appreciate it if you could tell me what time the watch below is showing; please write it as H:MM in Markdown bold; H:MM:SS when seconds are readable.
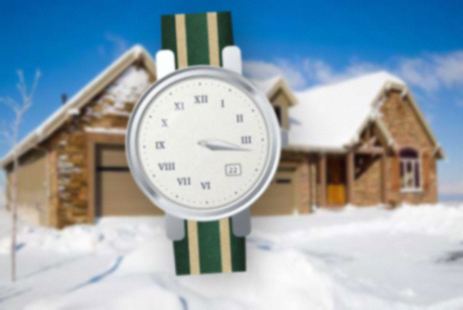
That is **3:17**
